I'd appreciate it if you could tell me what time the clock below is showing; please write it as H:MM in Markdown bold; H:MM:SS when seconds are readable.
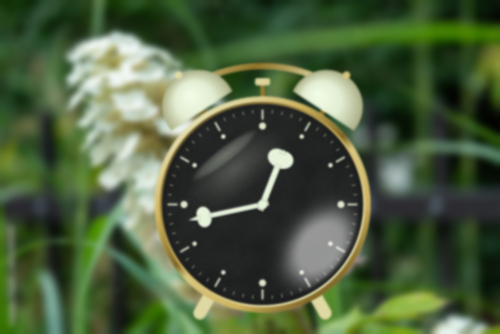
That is **12:43**
